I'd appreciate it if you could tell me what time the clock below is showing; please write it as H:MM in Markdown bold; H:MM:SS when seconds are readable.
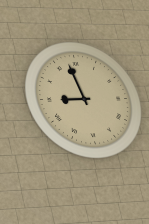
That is **8:58**
